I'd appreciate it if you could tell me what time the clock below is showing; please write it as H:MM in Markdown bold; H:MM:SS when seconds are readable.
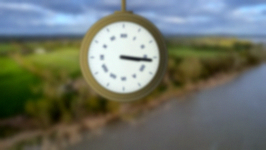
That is **3:16**
